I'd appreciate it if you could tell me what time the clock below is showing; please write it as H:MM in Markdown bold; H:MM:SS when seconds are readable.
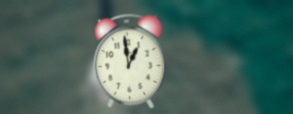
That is **12:59**
